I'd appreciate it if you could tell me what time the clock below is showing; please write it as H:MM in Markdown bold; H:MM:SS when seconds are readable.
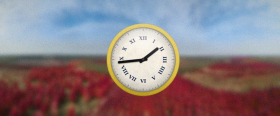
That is **1:44**
